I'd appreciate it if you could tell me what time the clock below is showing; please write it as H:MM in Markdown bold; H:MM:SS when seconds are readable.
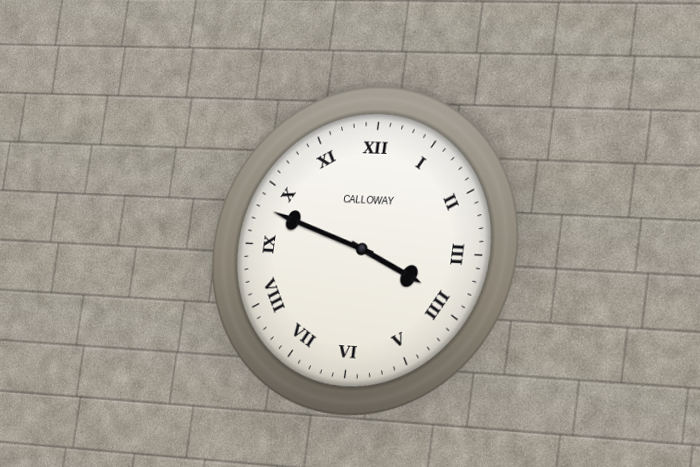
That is **3:48**
